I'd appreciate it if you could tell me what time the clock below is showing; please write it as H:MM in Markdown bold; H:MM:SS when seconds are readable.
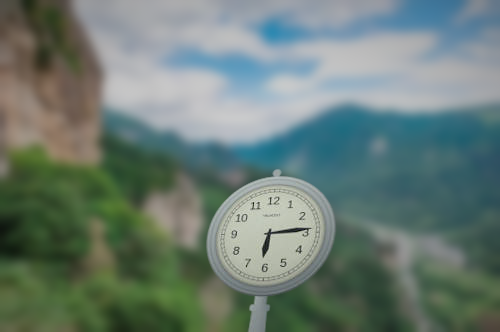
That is **6:14**
